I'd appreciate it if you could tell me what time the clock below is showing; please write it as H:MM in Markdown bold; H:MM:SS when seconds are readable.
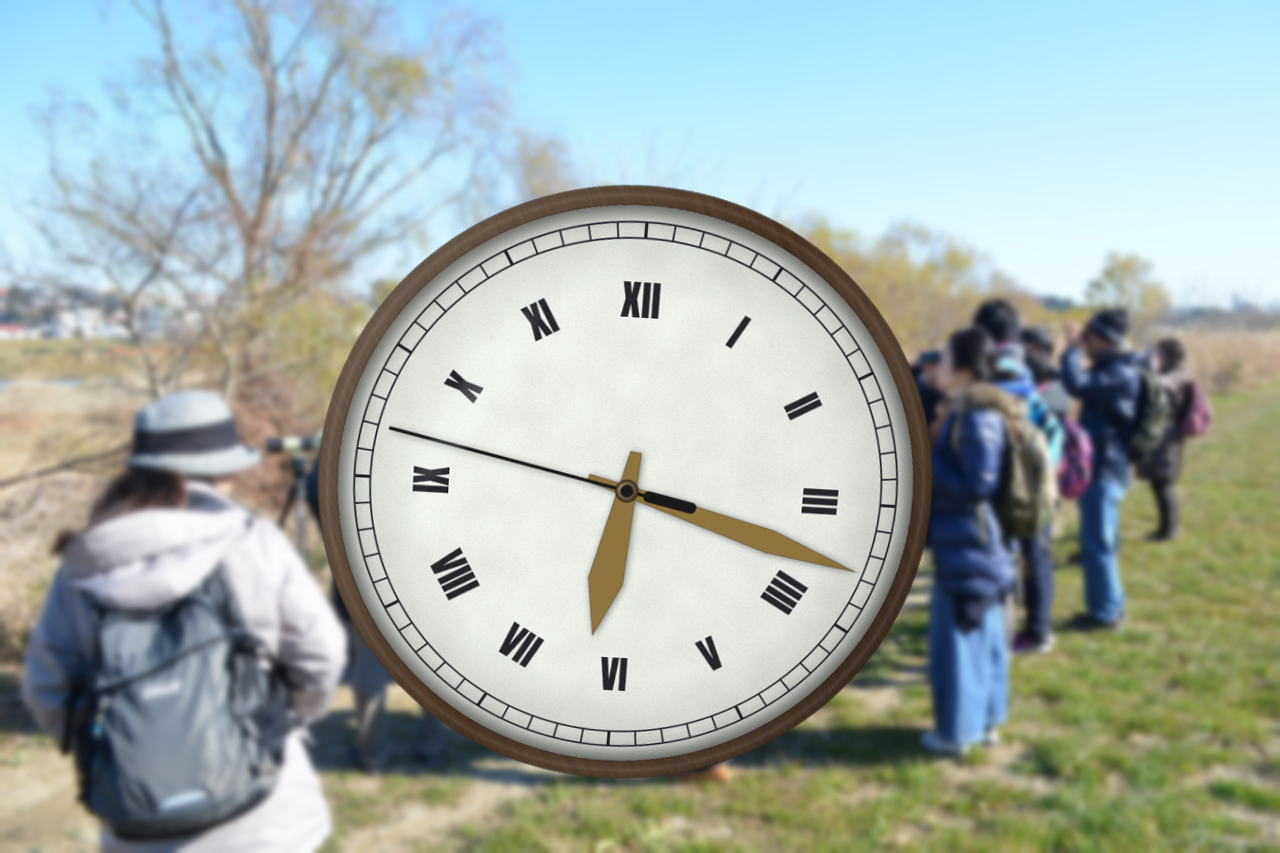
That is **6:17:47**
